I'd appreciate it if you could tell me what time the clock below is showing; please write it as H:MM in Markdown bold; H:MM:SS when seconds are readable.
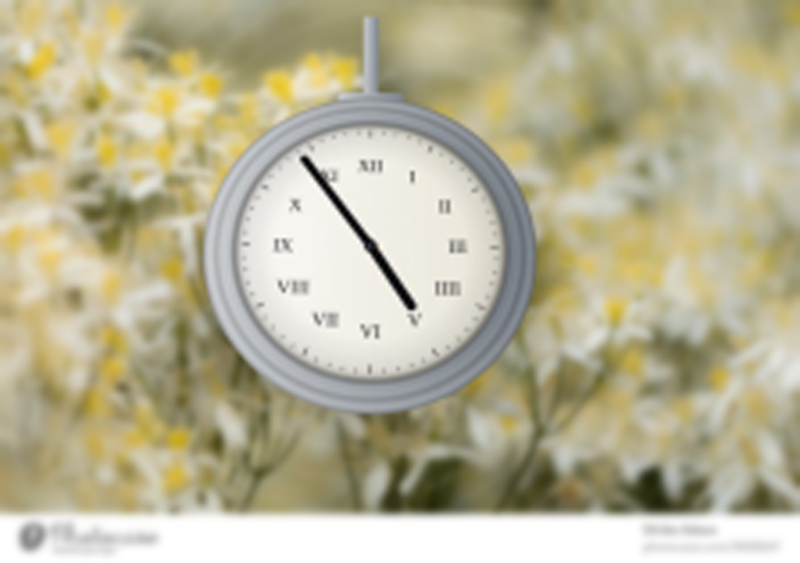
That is **4:54**
